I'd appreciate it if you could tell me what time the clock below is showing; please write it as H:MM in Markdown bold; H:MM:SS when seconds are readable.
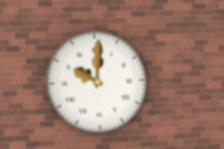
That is **10:01**
